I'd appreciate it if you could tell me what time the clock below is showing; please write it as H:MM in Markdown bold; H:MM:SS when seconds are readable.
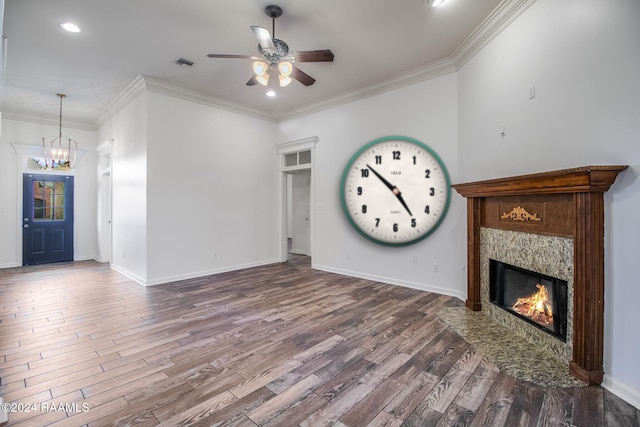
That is **4:52**
